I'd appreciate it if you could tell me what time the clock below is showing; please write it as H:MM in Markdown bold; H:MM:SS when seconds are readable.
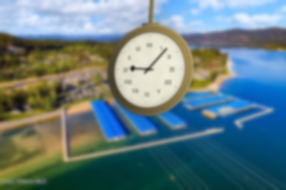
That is **9:07**
